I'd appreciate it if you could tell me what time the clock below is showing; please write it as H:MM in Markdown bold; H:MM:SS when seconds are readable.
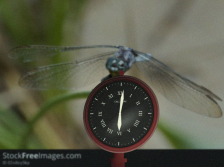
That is **6:01**
